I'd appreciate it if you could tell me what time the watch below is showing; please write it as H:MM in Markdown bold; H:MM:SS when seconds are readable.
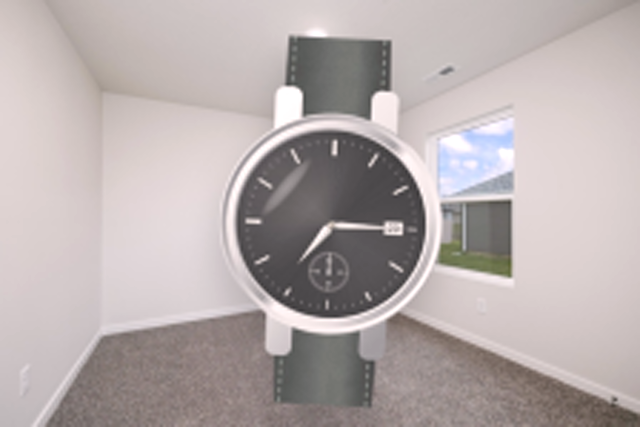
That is **7:15**
